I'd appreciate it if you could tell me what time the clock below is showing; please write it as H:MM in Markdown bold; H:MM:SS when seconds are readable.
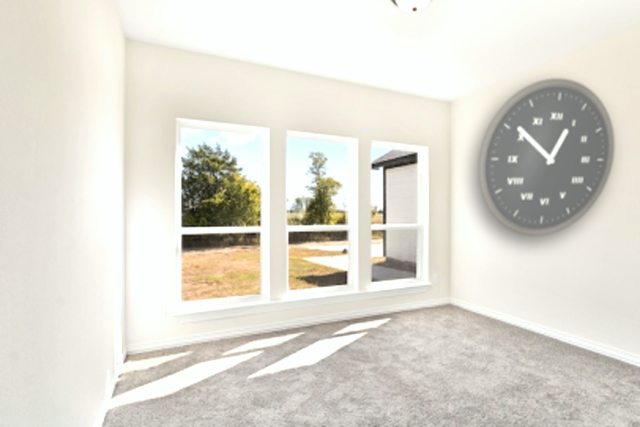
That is **12:51**
